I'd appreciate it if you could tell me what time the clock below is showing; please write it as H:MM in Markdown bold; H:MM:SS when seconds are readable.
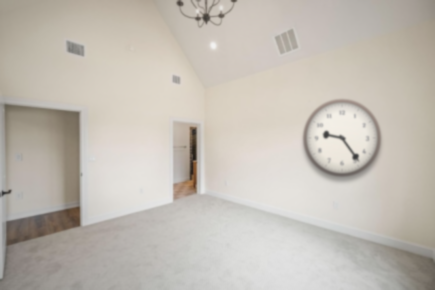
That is **9:24**
